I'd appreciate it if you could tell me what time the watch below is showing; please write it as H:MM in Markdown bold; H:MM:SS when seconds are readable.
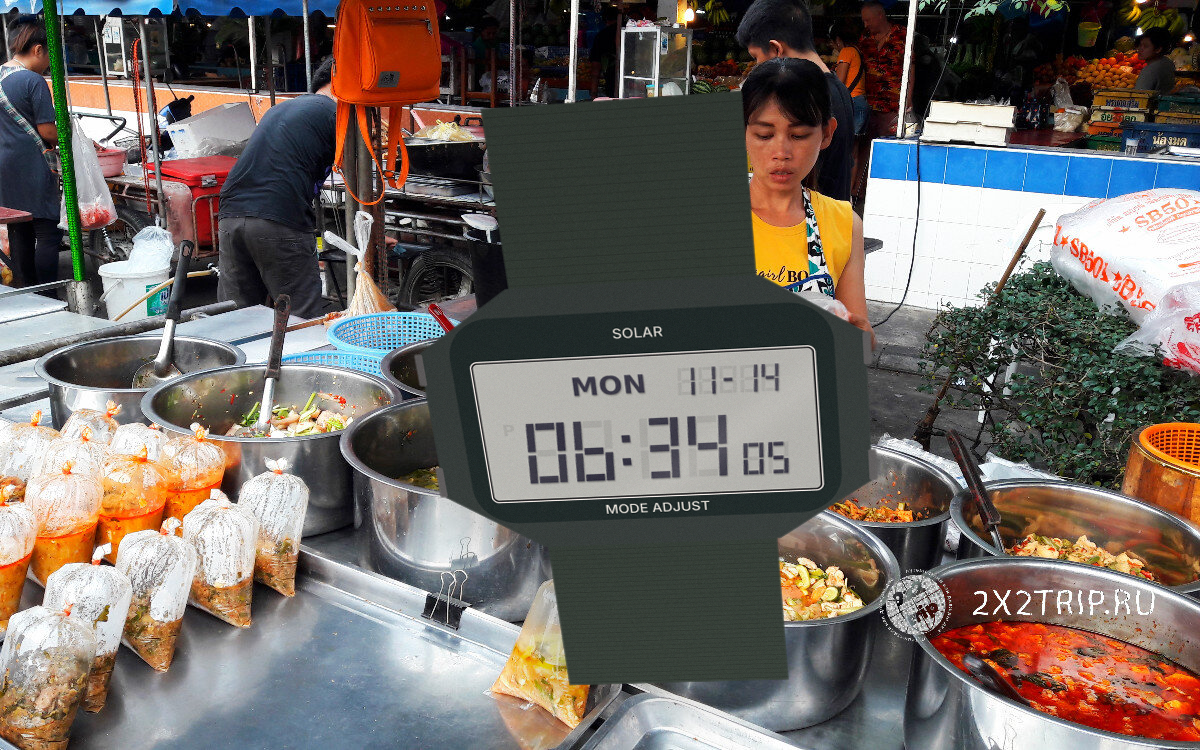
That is **6:34:05**
